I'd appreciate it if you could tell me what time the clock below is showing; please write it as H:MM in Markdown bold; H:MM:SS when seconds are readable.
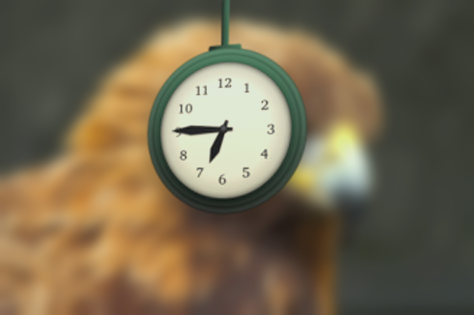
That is **6:45**
